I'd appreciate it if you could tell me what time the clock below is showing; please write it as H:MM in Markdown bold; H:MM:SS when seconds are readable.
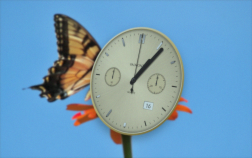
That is **1:06**
